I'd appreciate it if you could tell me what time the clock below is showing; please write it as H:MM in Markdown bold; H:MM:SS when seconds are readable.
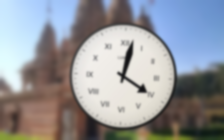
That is **4:02**
